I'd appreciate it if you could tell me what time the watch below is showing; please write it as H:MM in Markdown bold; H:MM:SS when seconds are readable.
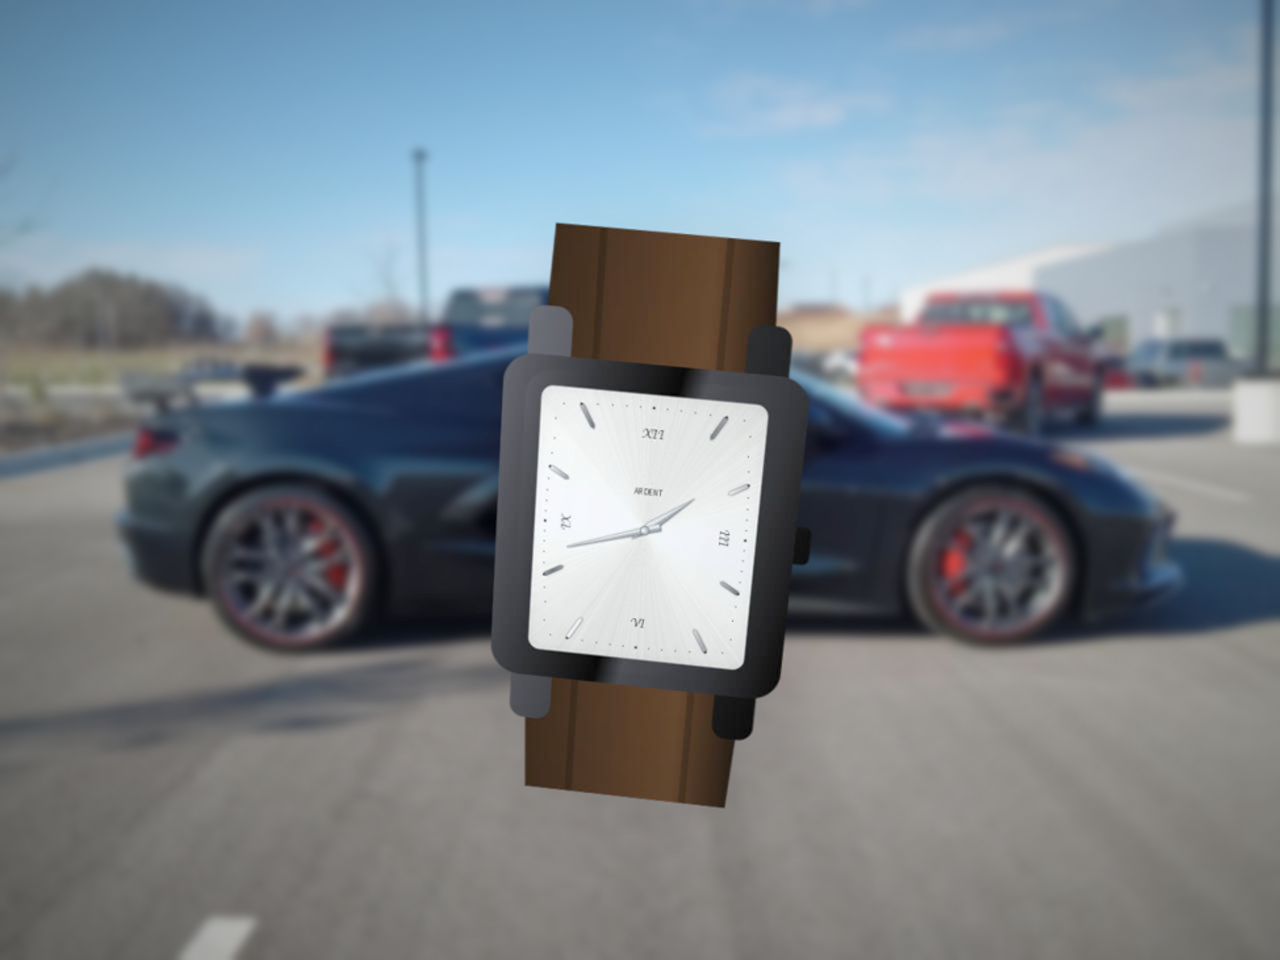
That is **1:42**
